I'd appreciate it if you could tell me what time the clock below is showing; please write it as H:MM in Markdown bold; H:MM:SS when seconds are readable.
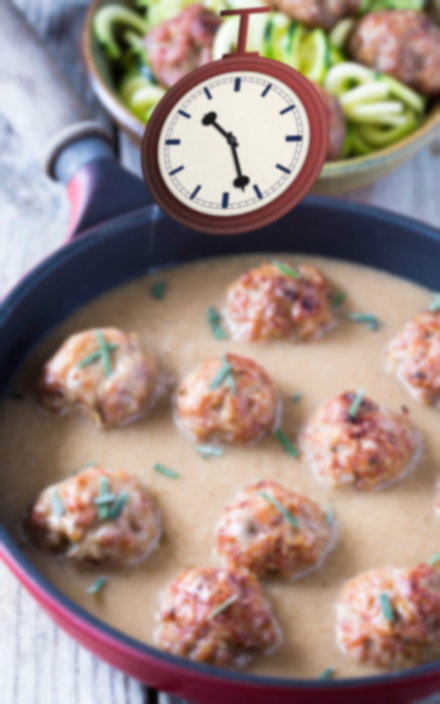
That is **10:27**
